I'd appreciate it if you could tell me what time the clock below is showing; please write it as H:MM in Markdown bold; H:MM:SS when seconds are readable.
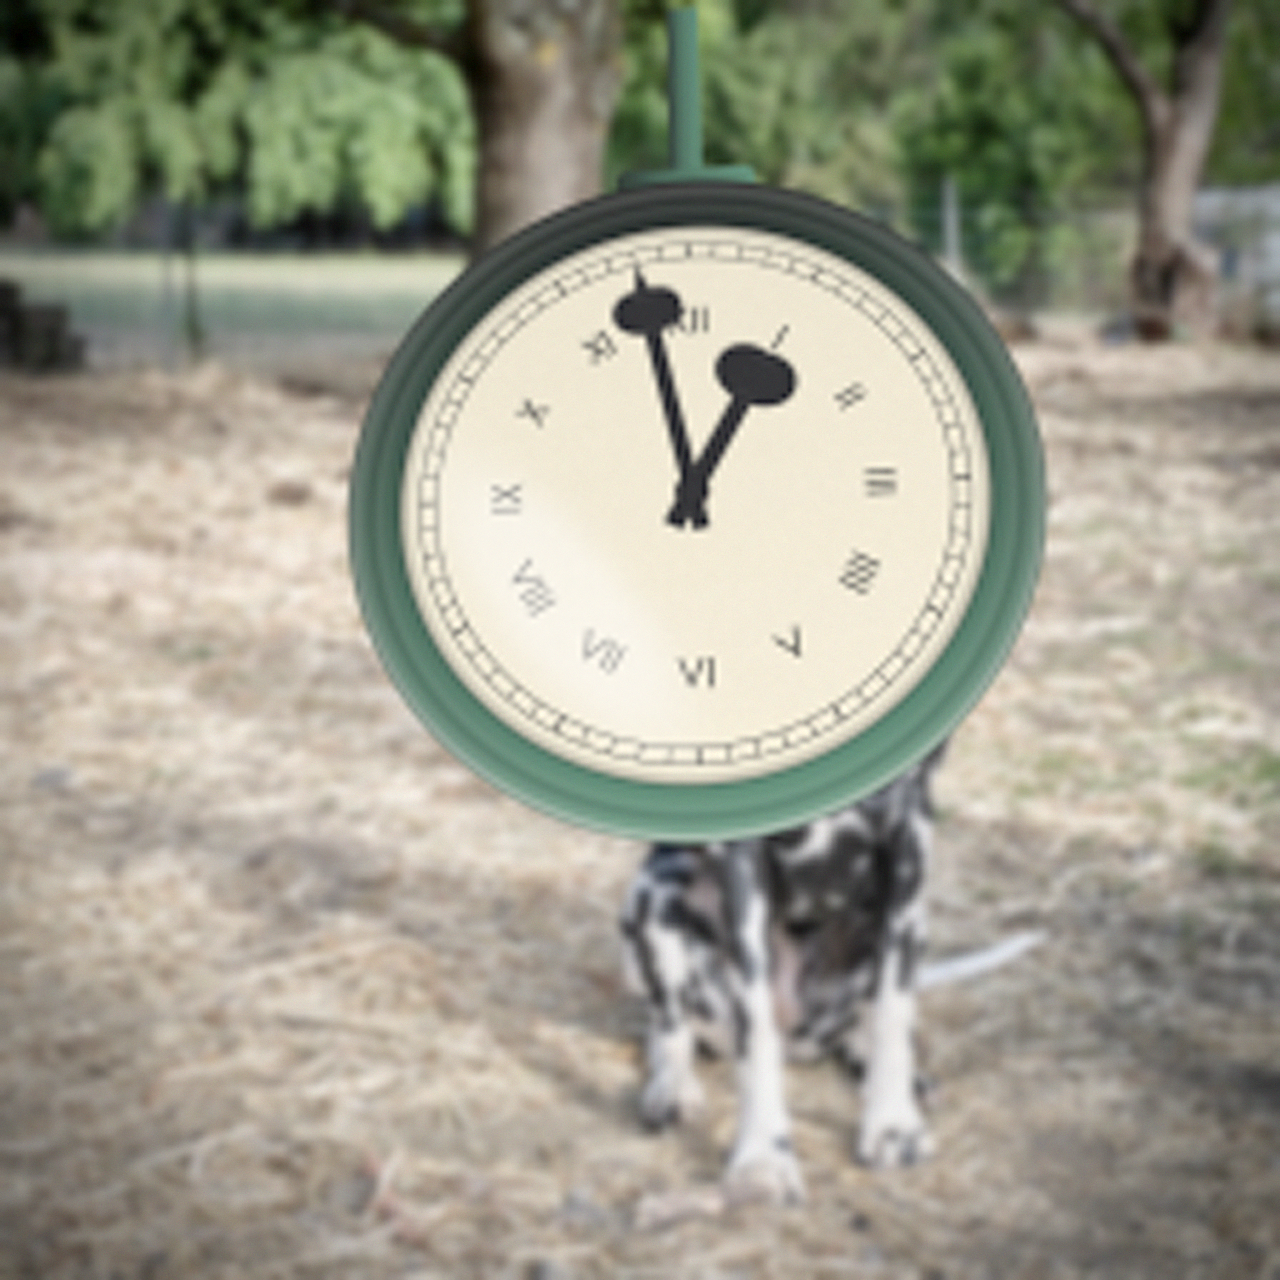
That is **12:58**
